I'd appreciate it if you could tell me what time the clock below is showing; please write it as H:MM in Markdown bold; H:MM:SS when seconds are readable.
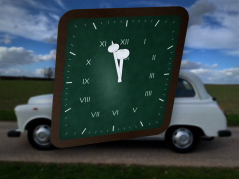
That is **11:57**
